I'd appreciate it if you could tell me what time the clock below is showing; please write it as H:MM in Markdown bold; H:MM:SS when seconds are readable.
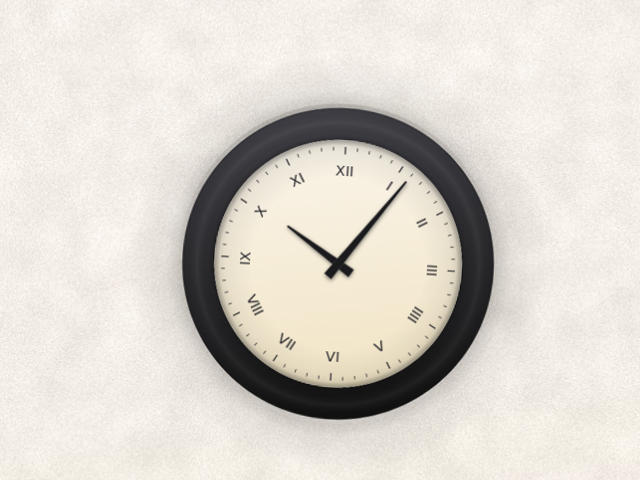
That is **10:06**
